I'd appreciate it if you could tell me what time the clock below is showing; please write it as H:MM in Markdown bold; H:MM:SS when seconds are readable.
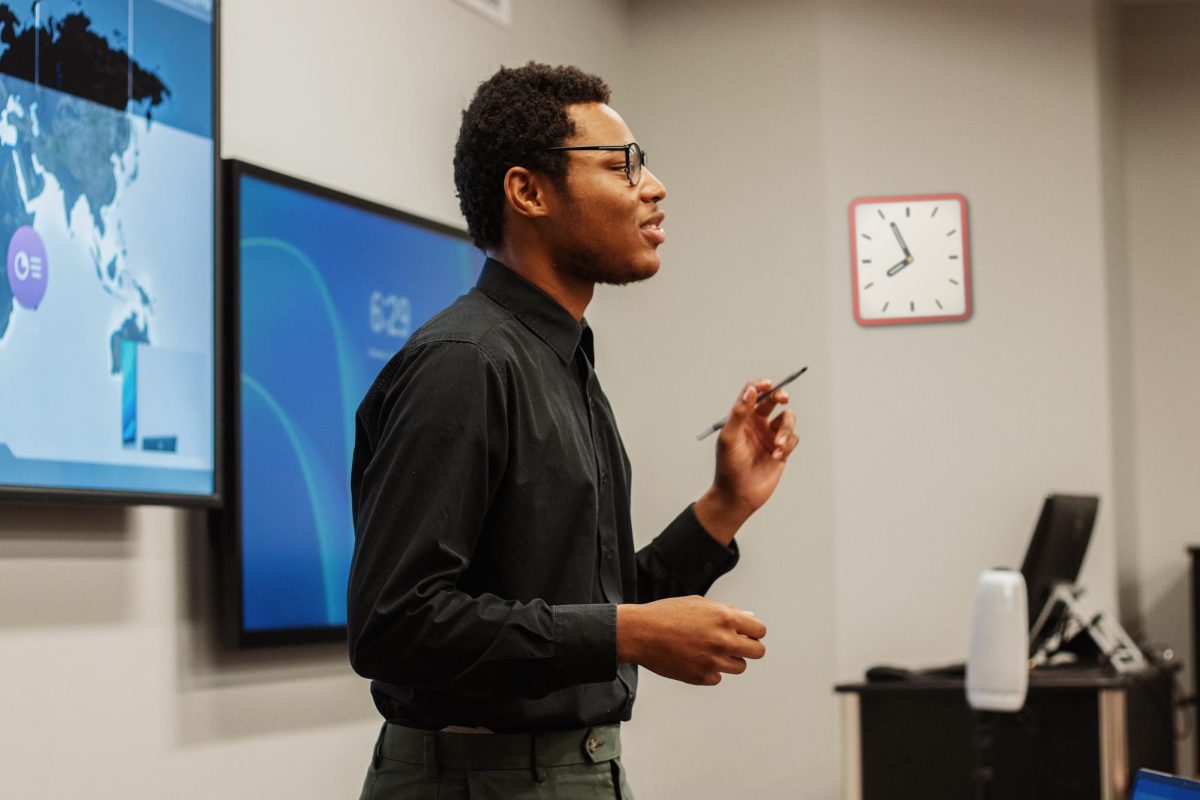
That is **7:56**
